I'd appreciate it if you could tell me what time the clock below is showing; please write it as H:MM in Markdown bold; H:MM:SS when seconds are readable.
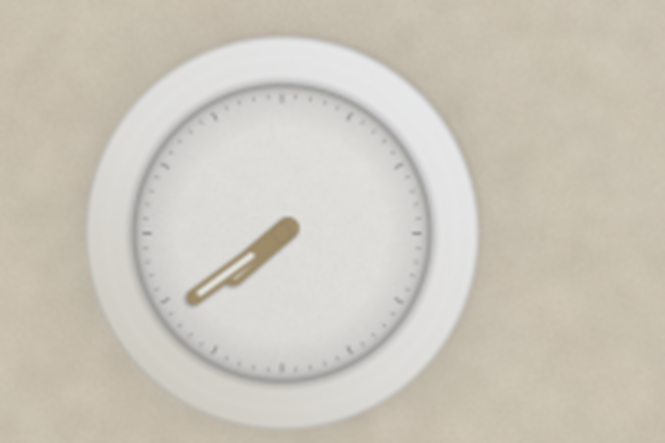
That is **7:39**
